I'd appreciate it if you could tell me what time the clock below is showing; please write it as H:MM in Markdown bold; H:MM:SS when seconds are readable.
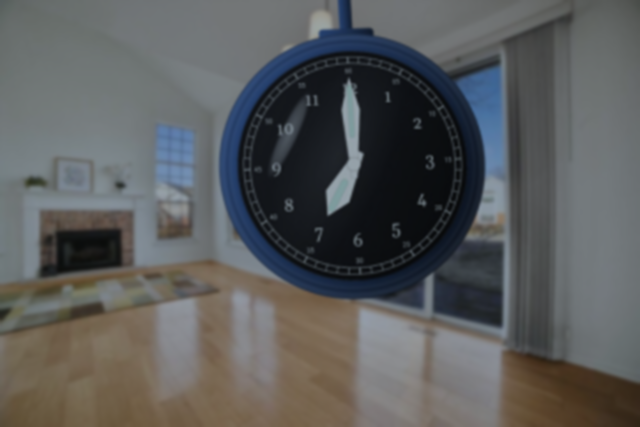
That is **7:00**
